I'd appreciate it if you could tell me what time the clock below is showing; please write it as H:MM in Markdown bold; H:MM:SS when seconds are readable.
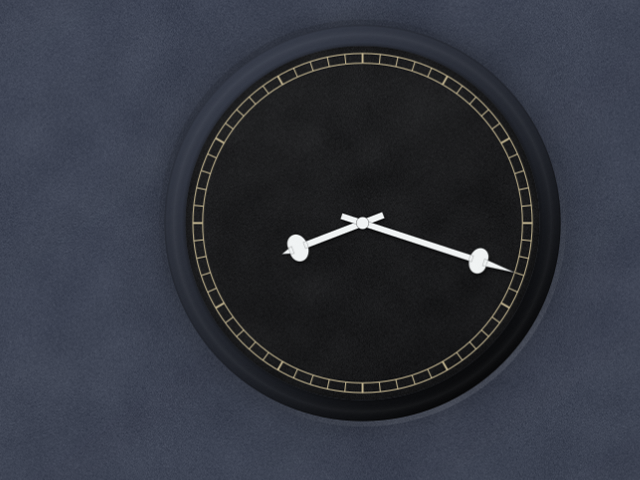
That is **8:18**
